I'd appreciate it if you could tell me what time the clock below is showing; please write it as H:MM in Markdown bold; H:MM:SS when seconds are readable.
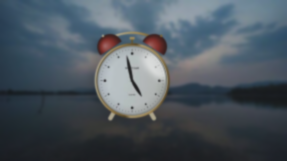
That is **4:58**
